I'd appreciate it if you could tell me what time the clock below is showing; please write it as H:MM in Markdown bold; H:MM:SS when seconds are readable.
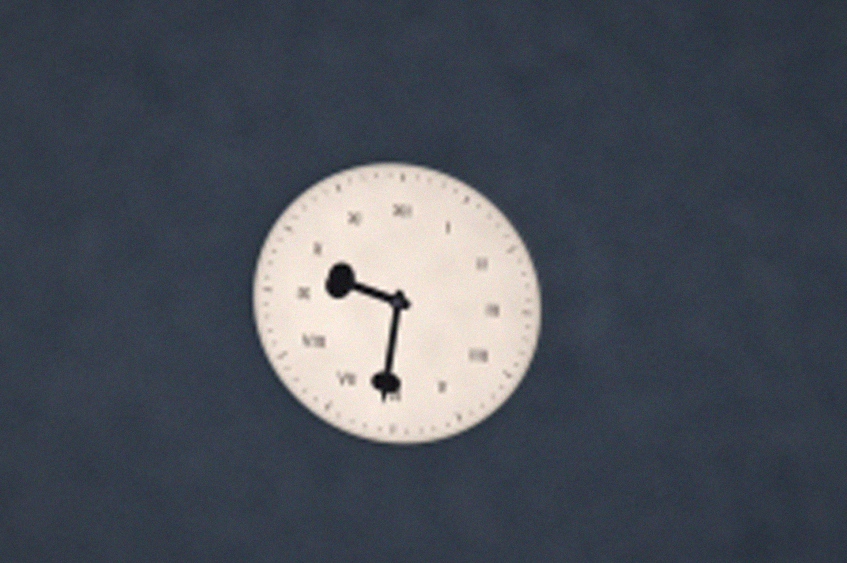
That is **9:31**
